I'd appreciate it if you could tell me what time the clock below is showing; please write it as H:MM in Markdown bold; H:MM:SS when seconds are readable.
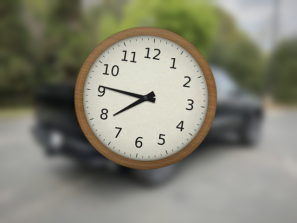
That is **7:46**
